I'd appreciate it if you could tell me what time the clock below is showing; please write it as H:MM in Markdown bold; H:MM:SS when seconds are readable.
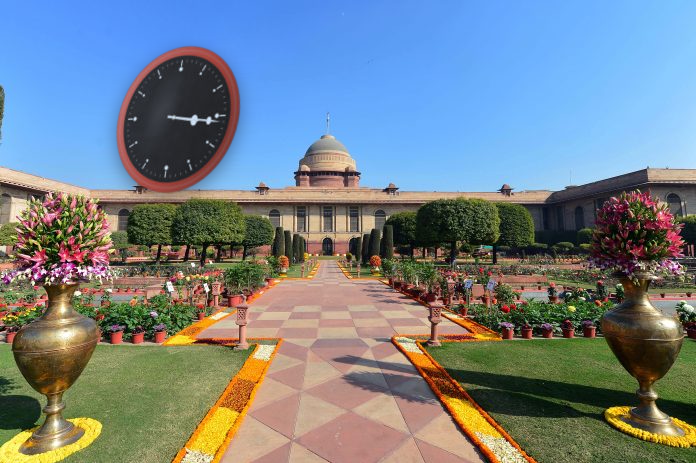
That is **3:16**
